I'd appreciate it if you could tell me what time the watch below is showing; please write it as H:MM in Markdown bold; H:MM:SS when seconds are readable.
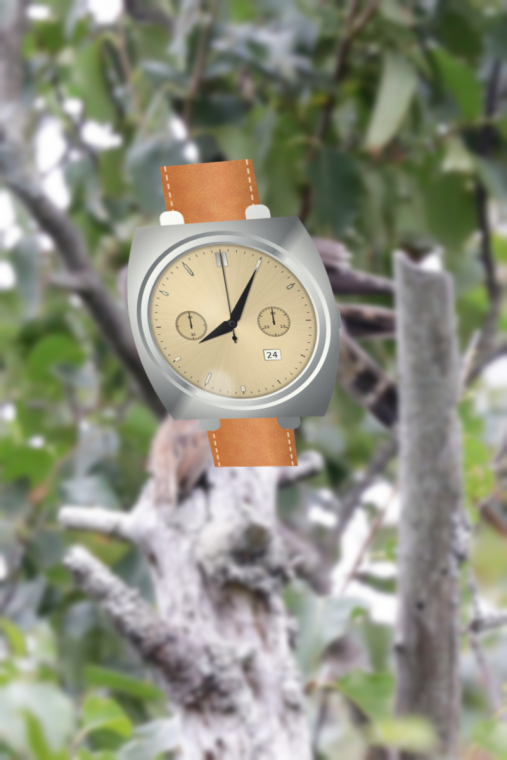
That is **8:05**
